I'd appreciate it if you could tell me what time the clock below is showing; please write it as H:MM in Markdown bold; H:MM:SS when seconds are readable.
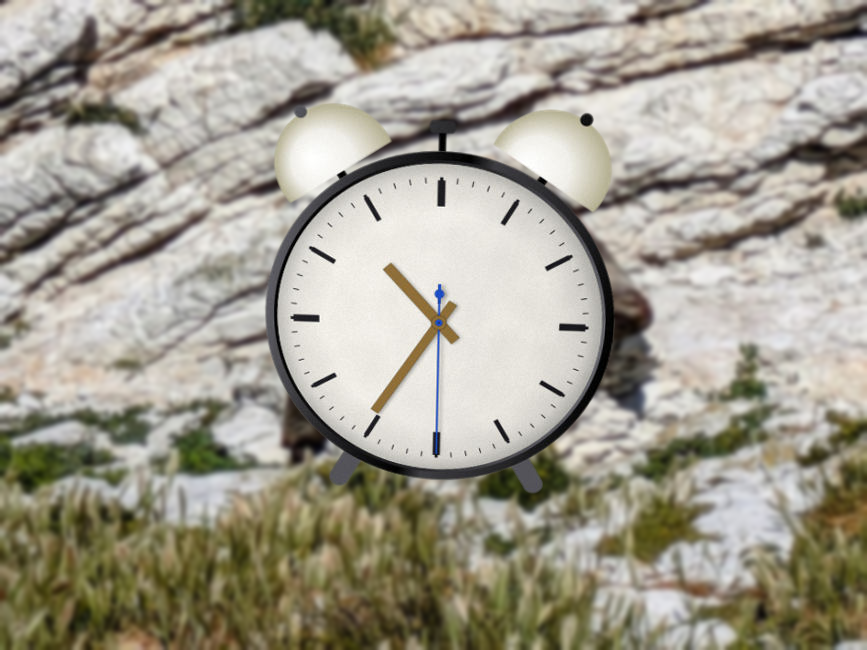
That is **10:35:30**
